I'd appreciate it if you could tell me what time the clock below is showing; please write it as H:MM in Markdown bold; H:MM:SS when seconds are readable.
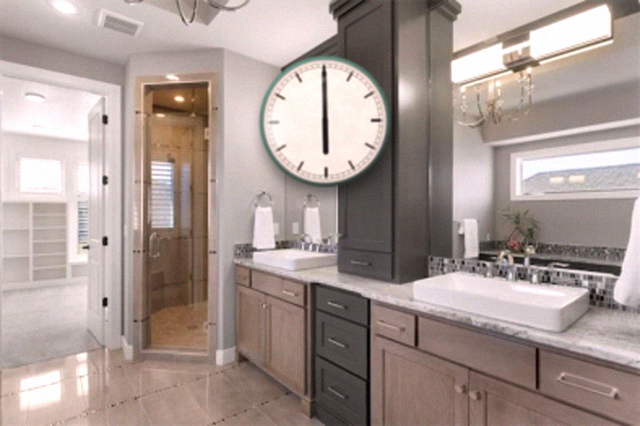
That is **6:00**
